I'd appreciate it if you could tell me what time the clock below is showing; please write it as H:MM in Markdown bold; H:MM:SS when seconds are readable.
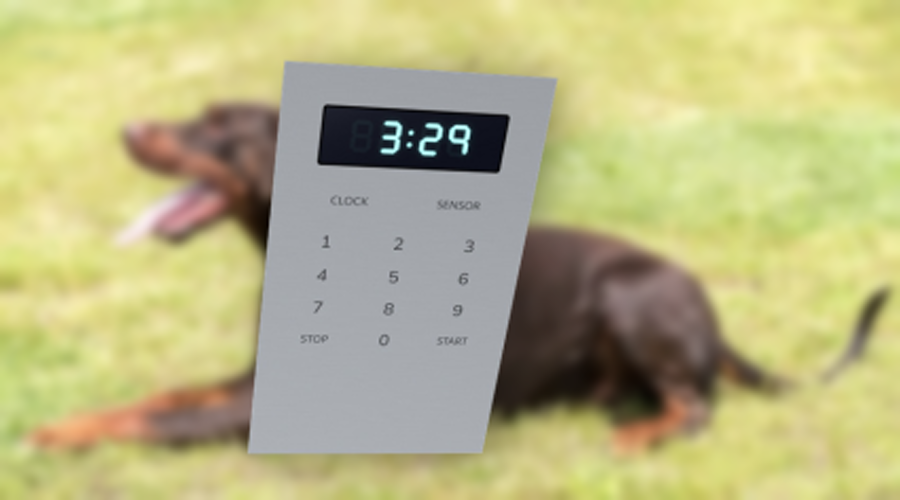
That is **3:29**
